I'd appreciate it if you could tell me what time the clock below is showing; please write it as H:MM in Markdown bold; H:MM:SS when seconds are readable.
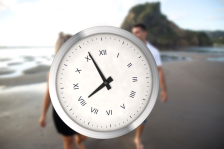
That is **7:56**
